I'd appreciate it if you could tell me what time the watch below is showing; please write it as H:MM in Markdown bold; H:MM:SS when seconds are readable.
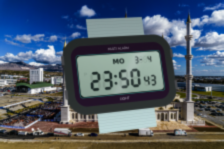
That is **23:50:43**
